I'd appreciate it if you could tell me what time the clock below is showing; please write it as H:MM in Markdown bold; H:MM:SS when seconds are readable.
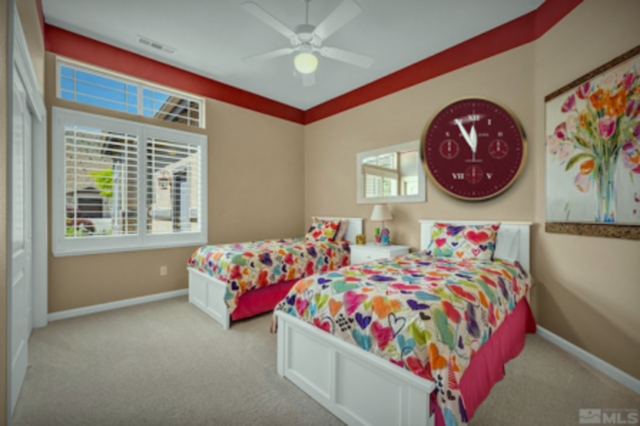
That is **11:55**
